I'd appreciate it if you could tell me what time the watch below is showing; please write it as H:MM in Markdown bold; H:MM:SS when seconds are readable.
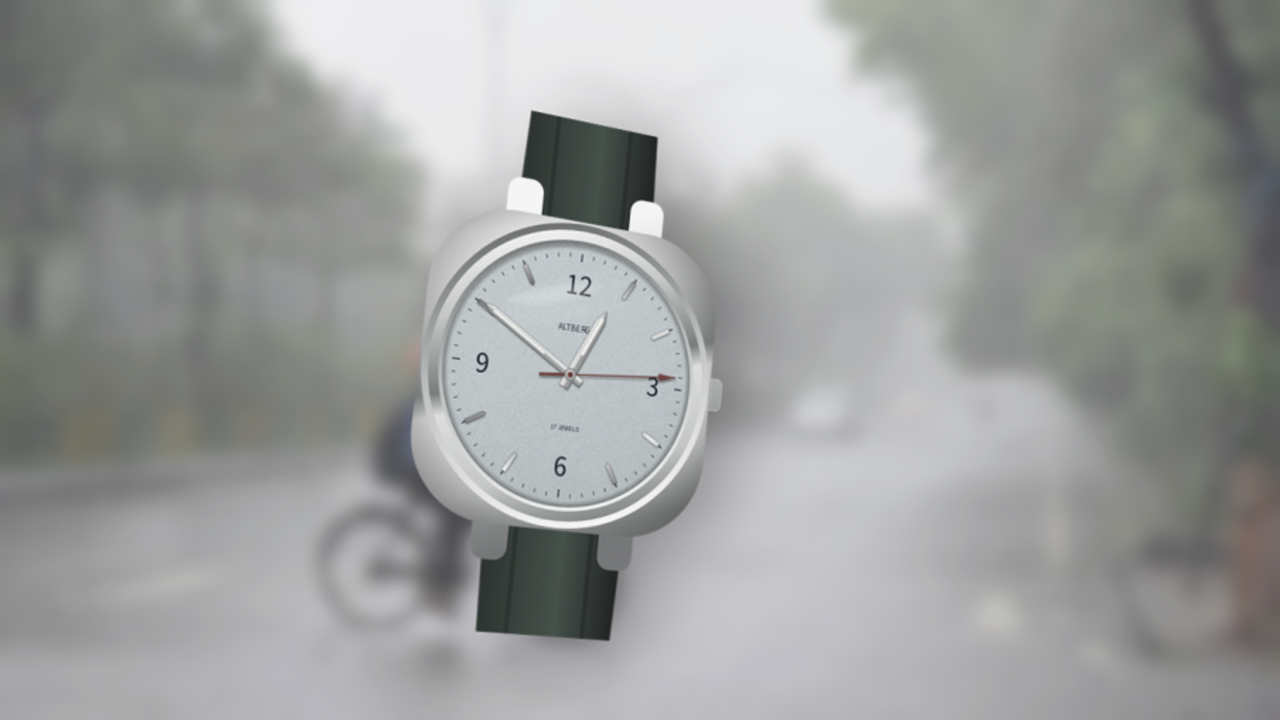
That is **12:50:14**
